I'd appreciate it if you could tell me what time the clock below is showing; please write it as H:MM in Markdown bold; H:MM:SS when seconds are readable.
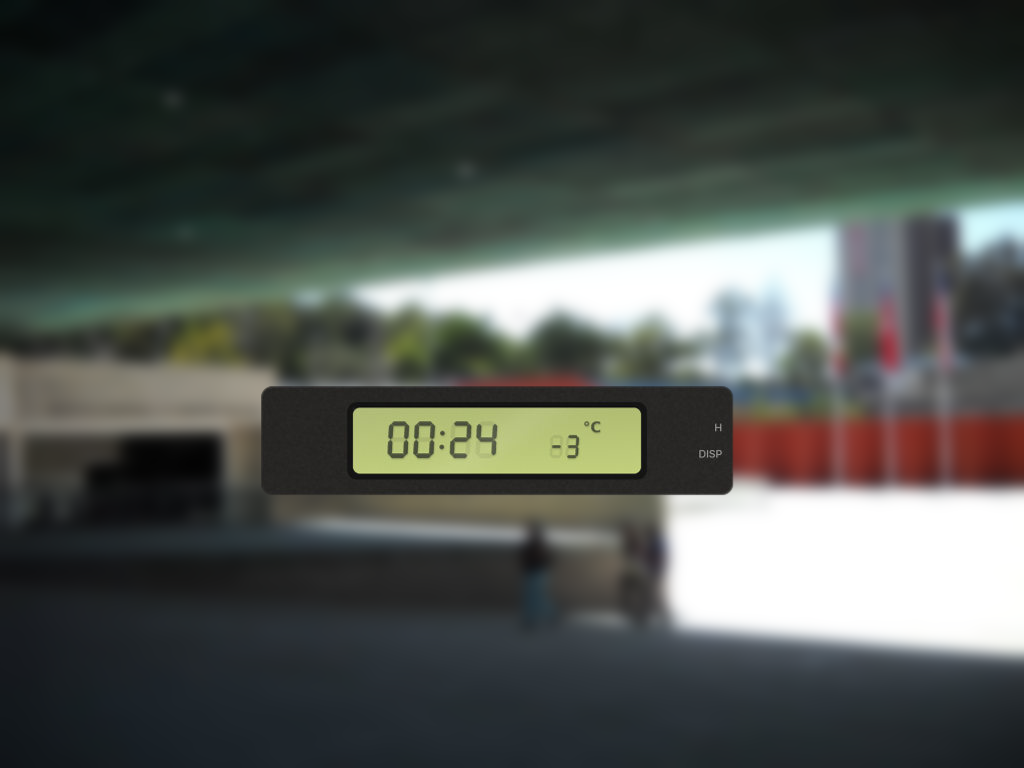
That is **0:24**
